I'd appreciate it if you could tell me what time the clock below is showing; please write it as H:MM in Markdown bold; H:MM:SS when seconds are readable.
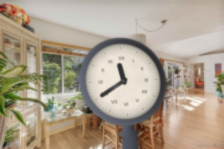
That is **11:40**
